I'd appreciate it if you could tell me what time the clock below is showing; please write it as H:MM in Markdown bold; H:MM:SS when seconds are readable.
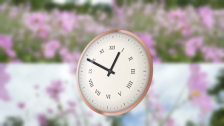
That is **12:49**
